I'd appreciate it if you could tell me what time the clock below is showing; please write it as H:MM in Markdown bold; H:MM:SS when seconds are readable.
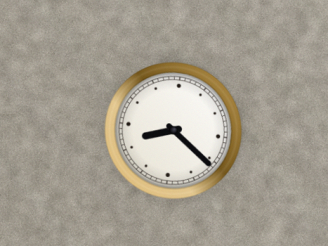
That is **8:21**
